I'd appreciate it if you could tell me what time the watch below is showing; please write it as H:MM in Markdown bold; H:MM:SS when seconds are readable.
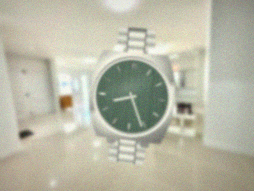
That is **8:26**
